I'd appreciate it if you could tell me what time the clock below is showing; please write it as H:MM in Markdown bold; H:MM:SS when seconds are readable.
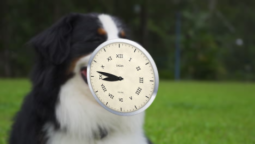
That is **8:47**
